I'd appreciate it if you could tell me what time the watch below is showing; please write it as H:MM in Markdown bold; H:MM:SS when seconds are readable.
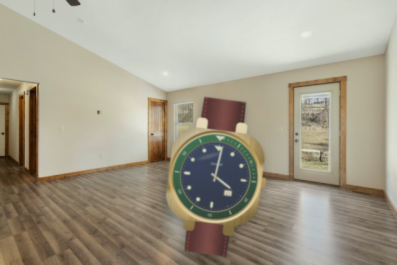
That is **4:01**
